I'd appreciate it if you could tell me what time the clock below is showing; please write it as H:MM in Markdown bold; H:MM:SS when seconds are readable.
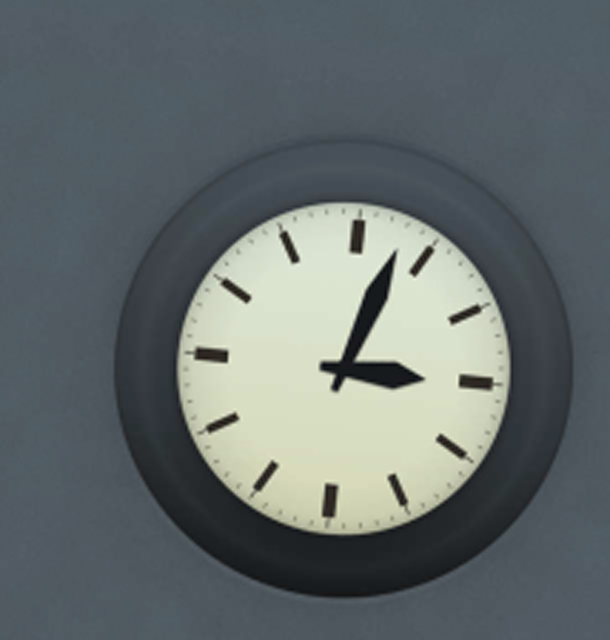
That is **3:03**
